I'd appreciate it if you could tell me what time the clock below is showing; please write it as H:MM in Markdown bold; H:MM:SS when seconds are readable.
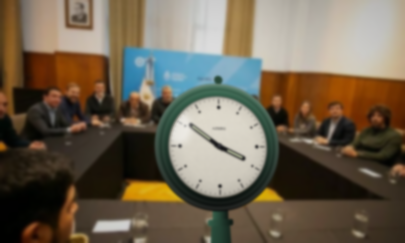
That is **3:51**
